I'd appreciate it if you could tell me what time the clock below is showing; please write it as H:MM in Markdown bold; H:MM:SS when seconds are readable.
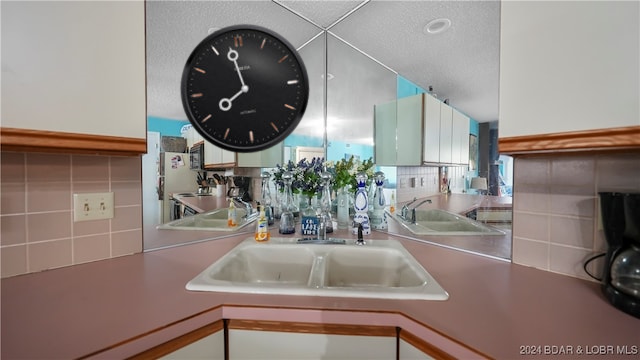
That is **7:58**
